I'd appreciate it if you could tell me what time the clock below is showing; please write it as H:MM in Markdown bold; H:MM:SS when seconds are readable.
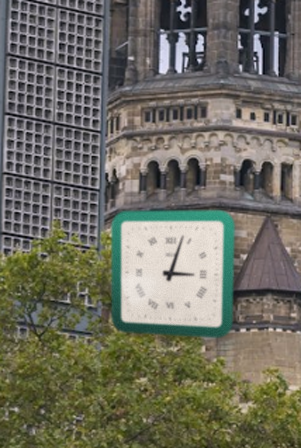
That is **3:03**
